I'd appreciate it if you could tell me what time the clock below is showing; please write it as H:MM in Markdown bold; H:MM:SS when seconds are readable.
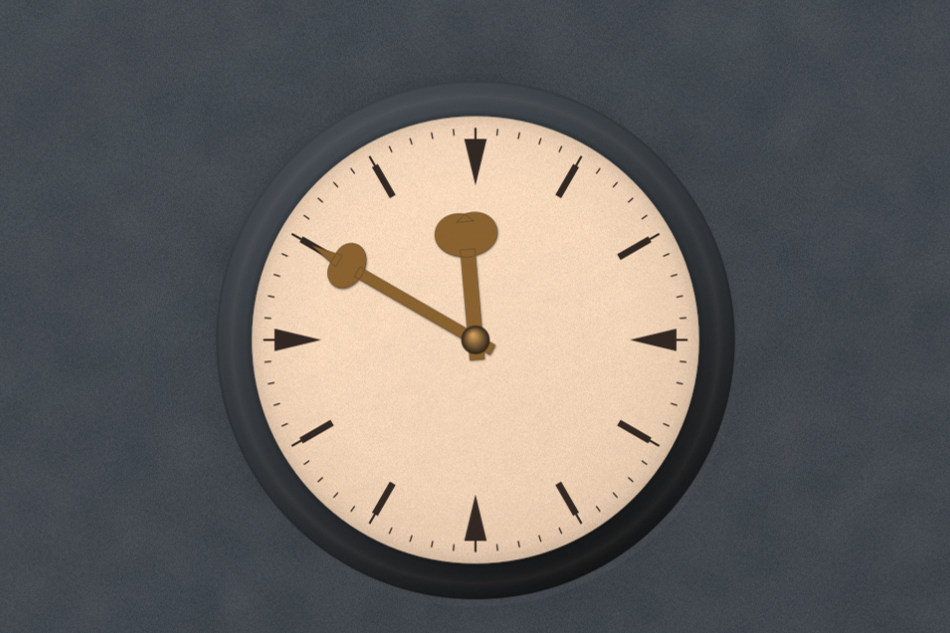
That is **11:50**
